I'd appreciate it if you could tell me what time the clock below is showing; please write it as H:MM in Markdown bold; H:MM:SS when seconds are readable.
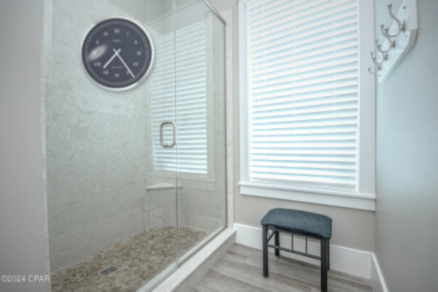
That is **7:24**
